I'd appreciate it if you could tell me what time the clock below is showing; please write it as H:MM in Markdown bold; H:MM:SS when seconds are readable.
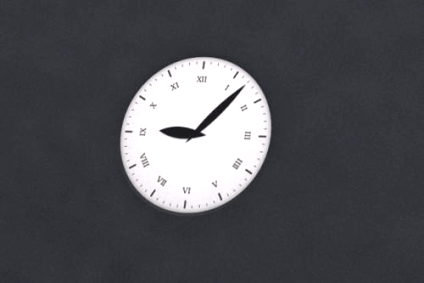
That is **9:07**
